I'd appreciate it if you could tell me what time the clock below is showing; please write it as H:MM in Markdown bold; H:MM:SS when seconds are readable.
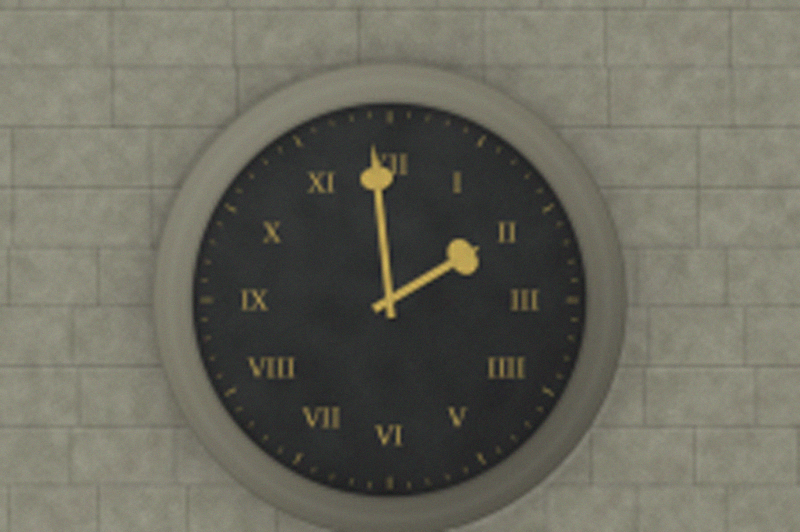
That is **1:59**
